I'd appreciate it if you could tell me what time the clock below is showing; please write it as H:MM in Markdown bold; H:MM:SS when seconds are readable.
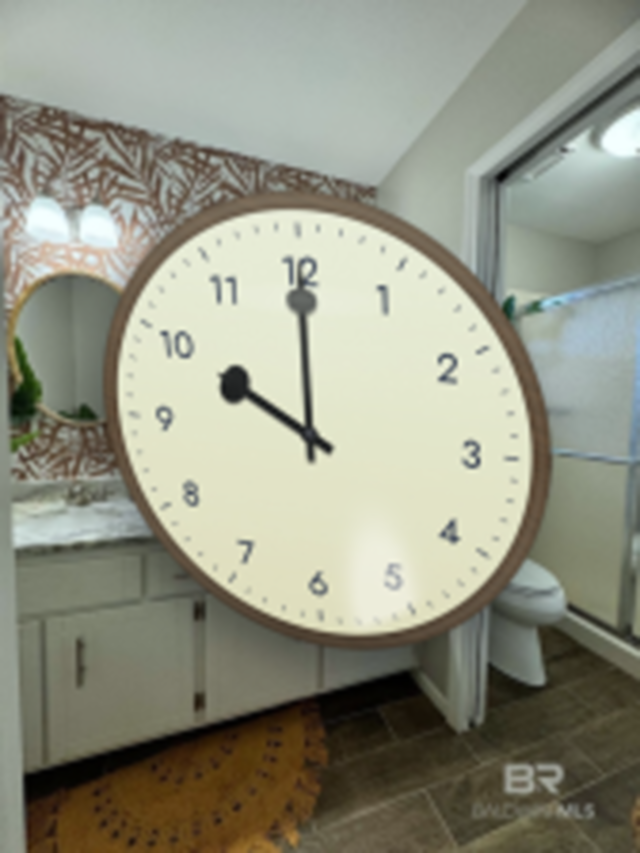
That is **10:00**
